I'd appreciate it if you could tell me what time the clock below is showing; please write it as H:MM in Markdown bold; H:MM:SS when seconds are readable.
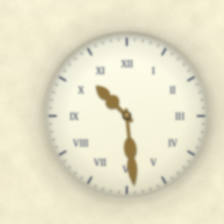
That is **10:29**
